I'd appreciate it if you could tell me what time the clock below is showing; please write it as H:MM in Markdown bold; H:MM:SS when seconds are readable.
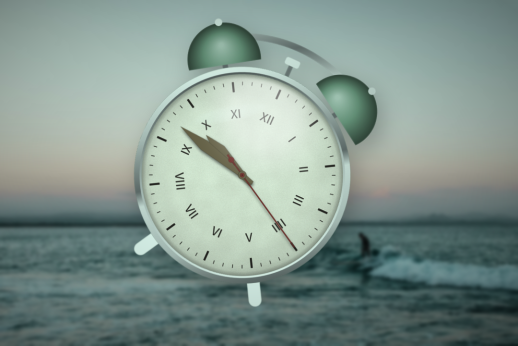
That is **9:47:20**
